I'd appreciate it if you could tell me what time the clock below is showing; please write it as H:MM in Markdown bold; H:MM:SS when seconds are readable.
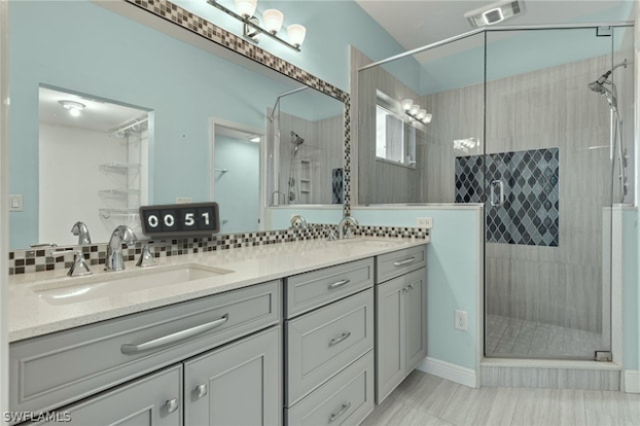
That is **0:51**
